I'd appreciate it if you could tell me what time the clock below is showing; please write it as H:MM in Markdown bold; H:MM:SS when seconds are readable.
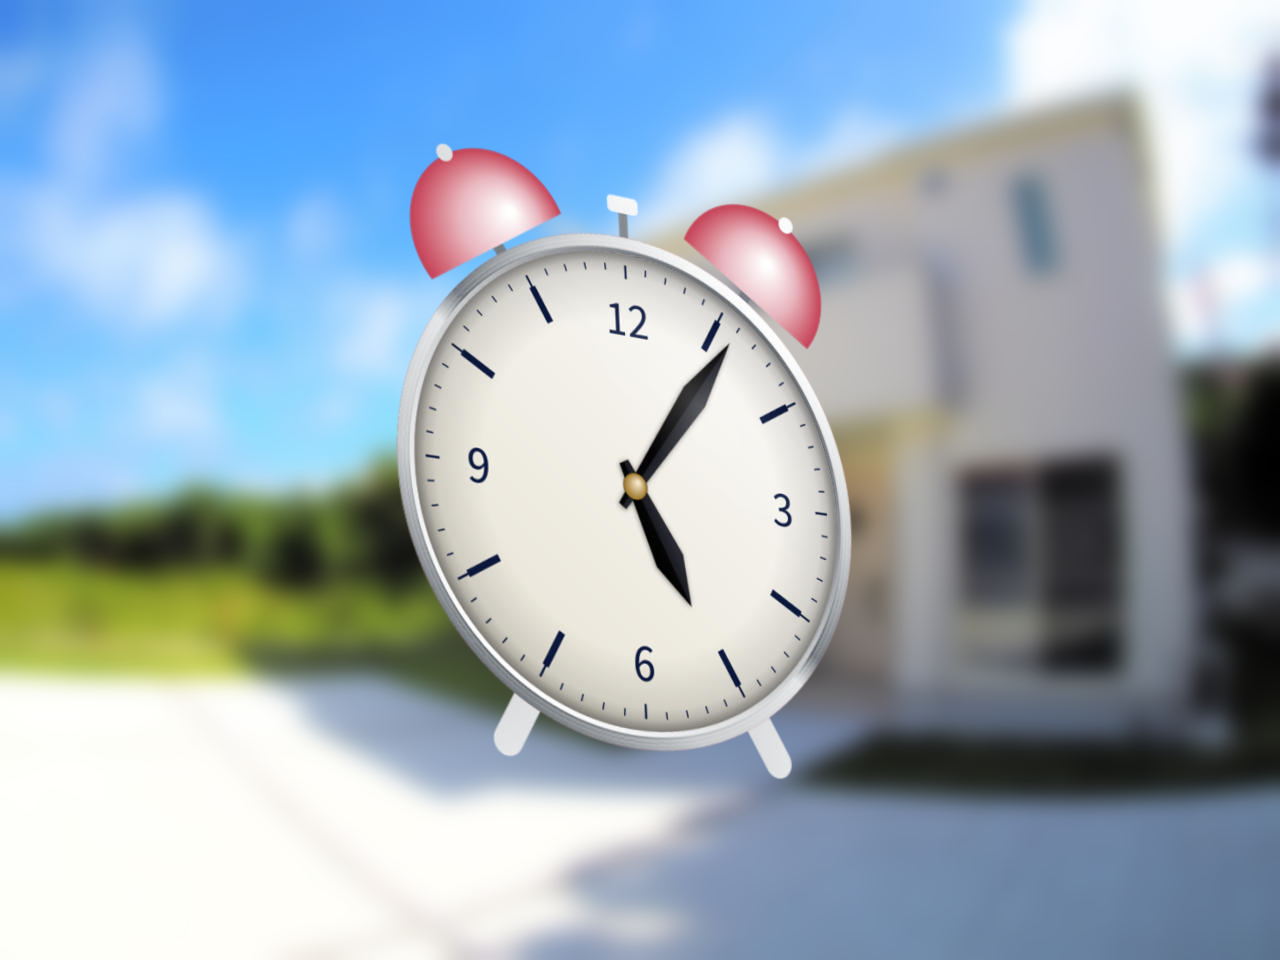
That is **5:06**
